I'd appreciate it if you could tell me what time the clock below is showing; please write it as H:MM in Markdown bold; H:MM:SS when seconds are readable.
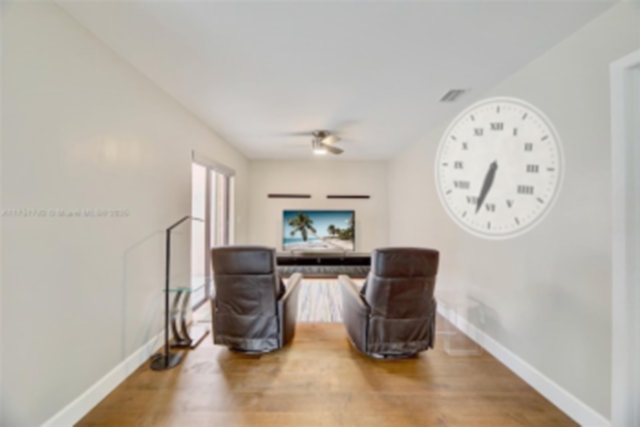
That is **6:33**
